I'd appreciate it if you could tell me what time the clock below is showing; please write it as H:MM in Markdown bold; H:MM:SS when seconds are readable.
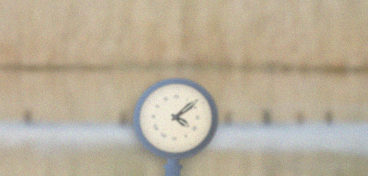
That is **4:08**
